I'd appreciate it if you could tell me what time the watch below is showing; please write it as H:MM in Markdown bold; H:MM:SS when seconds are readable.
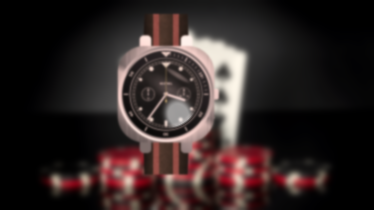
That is **3:36**
